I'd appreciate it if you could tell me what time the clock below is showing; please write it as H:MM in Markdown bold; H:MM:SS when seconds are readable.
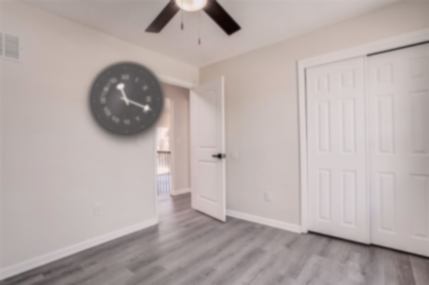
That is **11:19**
